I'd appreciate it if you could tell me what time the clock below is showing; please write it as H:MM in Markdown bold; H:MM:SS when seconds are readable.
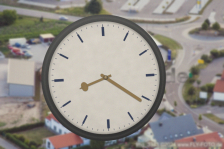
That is **8:21**
